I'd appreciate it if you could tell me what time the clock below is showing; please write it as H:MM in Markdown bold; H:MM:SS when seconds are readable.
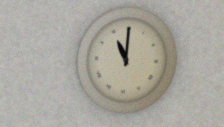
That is **11:00**
